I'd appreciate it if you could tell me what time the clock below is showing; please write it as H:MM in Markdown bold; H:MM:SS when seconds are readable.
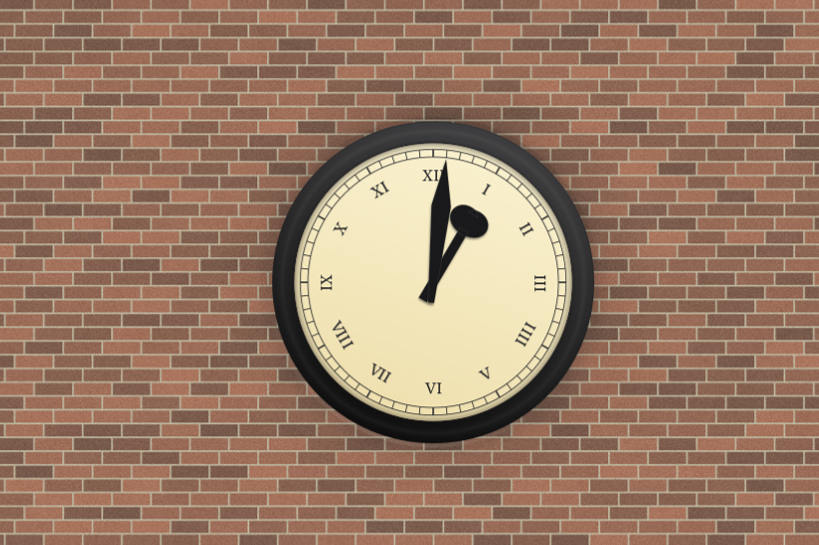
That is **1:01**
